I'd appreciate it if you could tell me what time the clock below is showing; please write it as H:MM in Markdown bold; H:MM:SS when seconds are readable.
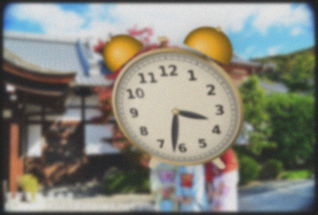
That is **3:32**
